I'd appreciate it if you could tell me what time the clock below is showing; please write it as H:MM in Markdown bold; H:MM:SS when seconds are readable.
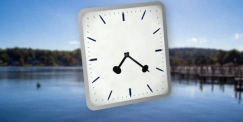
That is **7:22**
